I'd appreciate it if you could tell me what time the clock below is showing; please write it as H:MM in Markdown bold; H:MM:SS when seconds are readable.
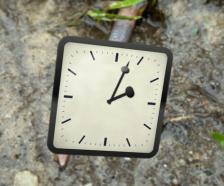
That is **2:03**
